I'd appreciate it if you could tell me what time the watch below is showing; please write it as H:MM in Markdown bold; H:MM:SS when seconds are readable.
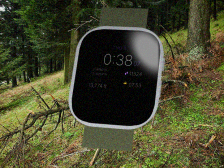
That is **0:38**
